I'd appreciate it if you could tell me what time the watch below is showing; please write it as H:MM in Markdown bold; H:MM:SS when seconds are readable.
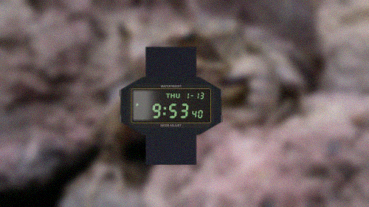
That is **9:53:40**
